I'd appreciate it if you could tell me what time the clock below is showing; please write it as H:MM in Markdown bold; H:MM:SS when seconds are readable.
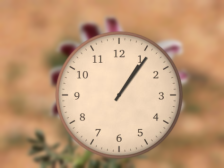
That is **1:06**
